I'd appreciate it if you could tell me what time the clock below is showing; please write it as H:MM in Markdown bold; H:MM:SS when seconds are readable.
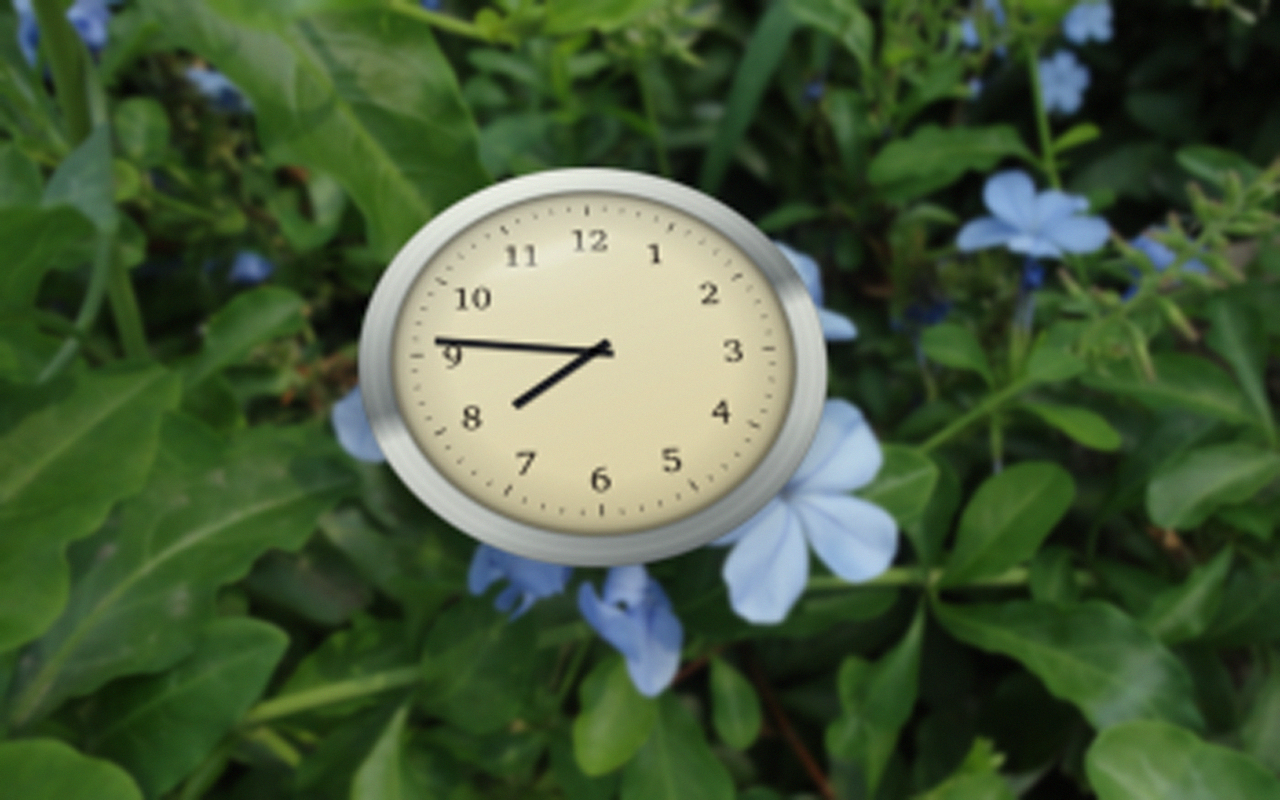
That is **7:46**
